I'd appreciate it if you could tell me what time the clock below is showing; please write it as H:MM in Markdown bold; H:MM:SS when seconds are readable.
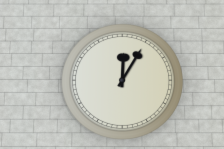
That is **12:05**
